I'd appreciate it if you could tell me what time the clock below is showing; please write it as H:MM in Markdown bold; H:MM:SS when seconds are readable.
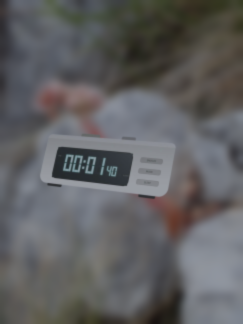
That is **0:01:40**
